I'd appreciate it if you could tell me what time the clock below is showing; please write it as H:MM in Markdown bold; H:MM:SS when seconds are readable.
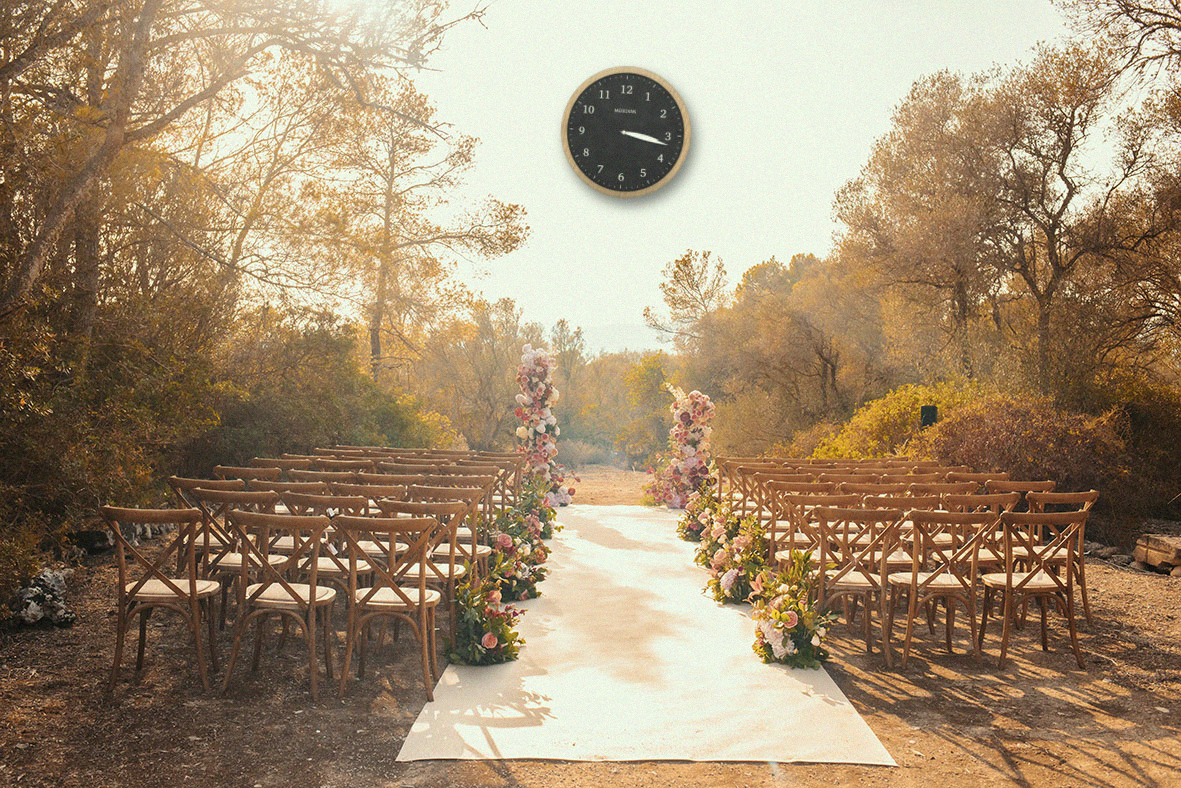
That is **3:17**
